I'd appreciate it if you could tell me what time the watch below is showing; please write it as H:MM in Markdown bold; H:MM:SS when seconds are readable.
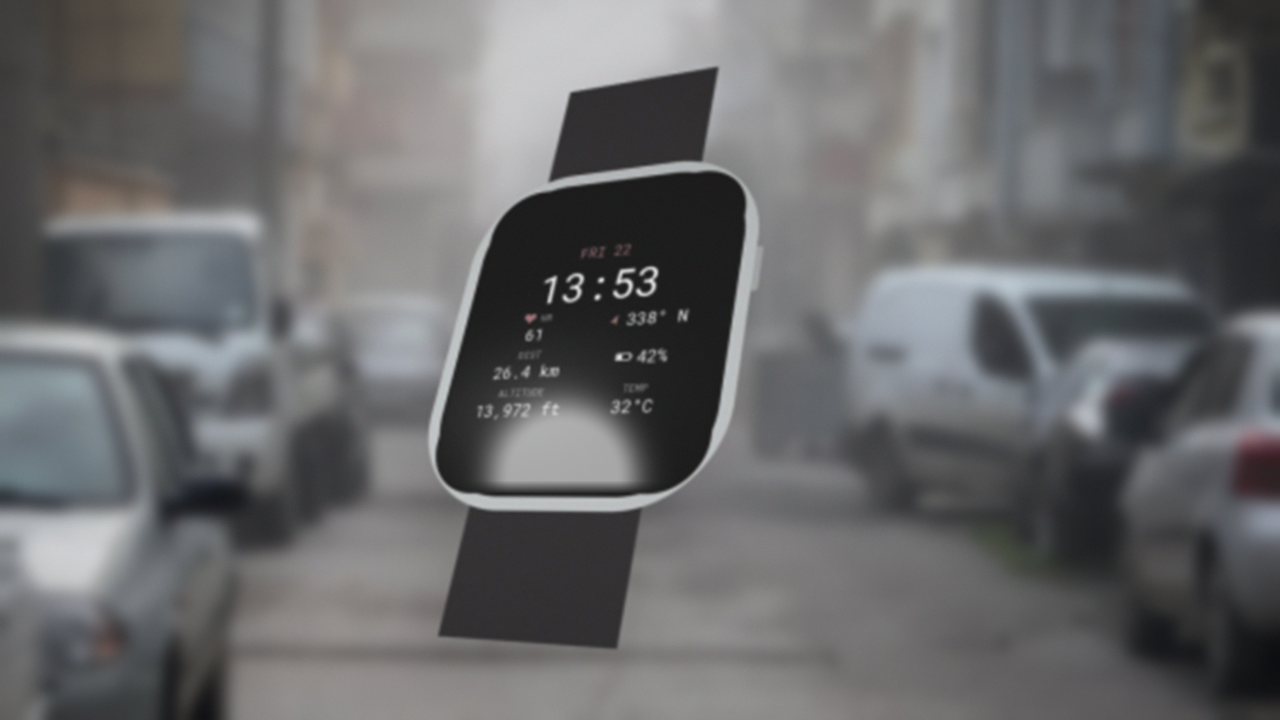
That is **13:53**
